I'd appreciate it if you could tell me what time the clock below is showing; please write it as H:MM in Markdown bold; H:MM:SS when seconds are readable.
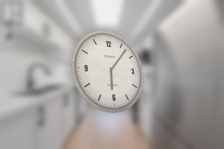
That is **6:07**
